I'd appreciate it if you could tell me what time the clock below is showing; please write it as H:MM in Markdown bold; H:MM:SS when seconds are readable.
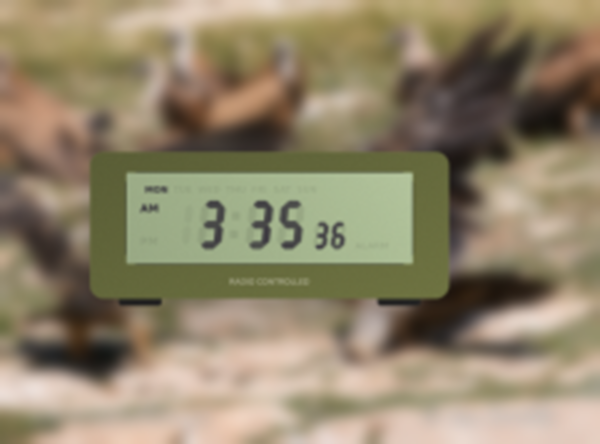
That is **3:35:36**
